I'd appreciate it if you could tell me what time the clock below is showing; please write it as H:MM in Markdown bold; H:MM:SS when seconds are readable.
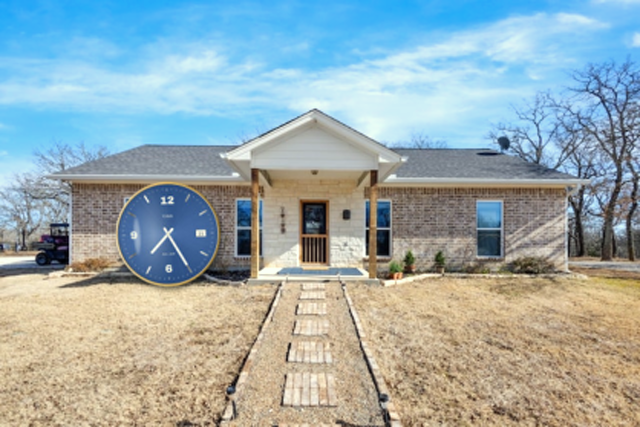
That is **7:25**
